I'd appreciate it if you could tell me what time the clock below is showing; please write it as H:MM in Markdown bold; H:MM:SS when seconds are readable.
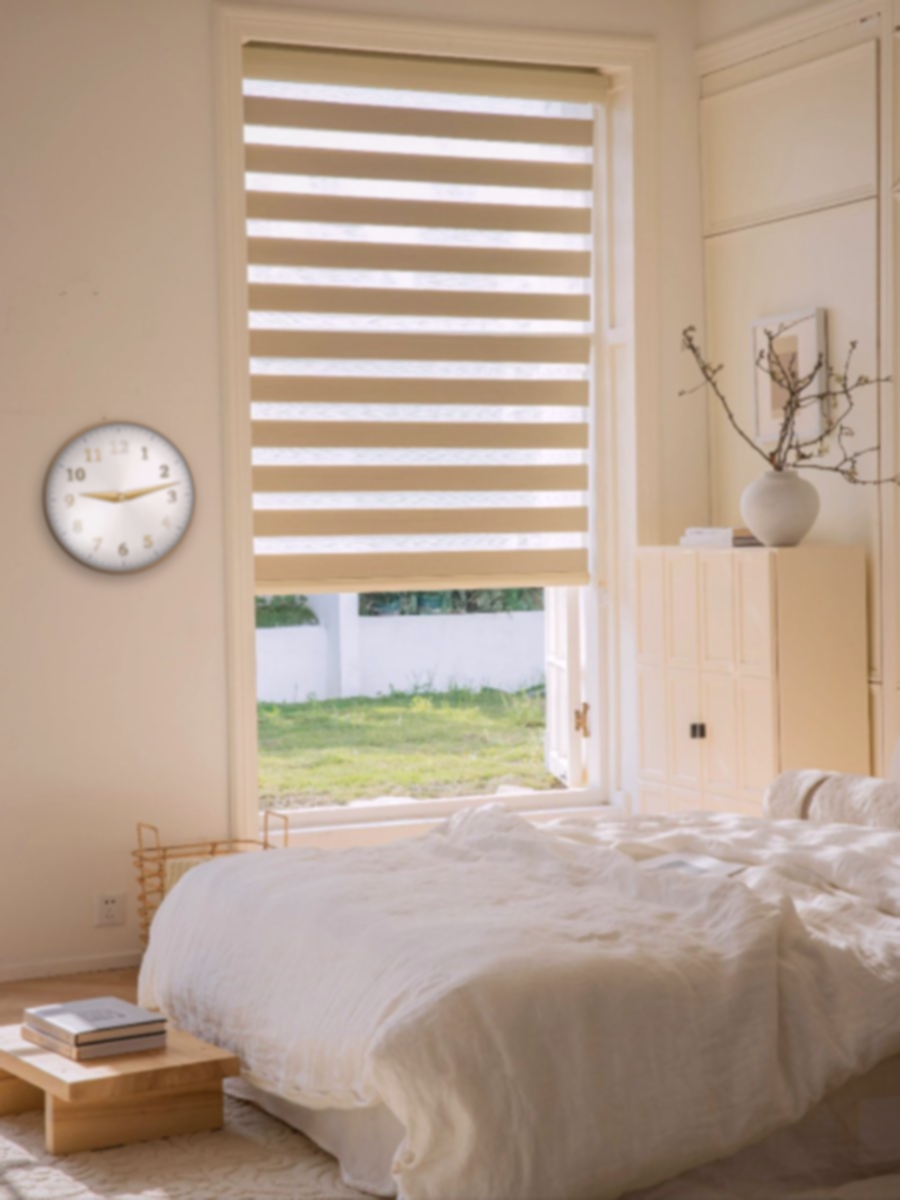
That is **9:13**
